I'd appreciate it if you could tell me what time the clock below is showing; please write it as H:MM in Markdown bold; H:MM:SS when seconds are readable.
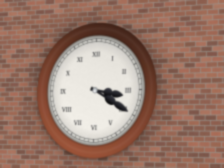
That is **3:20**
